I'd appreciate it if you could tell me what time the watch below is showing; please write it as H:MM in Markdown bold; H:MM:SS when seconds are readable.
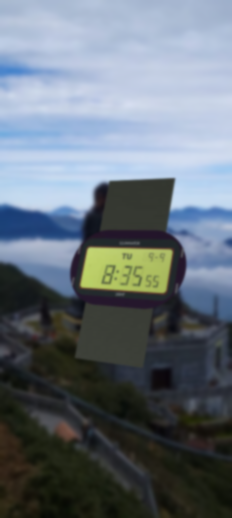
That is **8:35**
